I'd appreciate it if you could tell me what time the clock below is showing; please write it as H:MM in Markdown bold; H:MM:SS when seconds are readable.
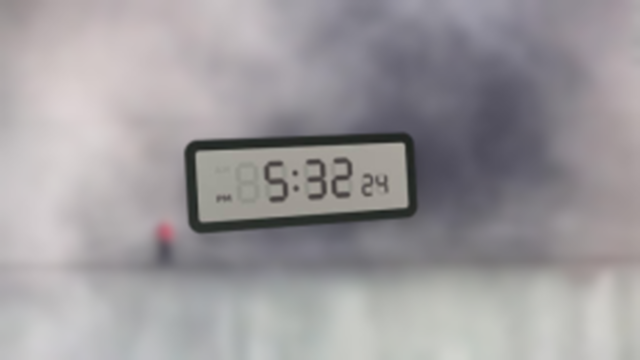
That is **5:32:24**
